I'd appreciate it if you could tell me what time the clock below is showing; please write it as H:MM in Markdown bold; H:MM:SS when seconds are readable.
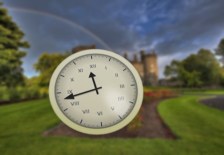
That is **11:43**
